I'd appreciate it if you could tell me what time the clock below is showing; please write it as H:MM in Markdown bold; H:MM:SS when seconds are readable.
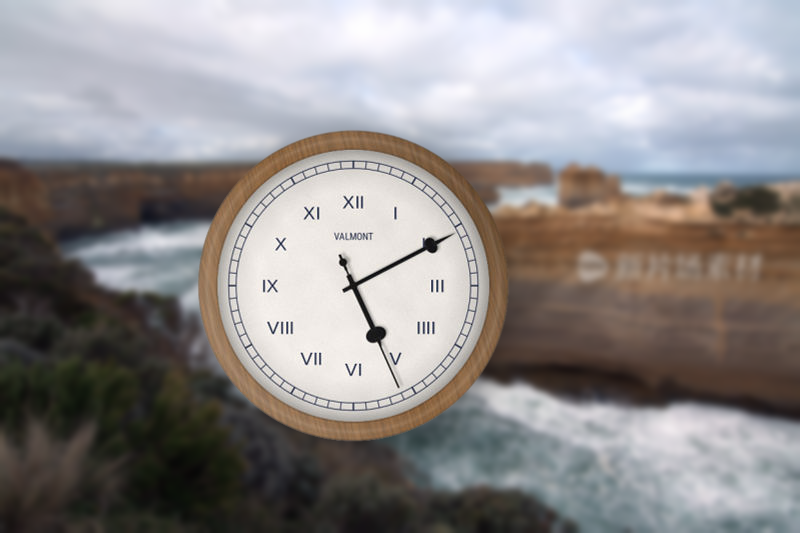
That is **5:10:26**
